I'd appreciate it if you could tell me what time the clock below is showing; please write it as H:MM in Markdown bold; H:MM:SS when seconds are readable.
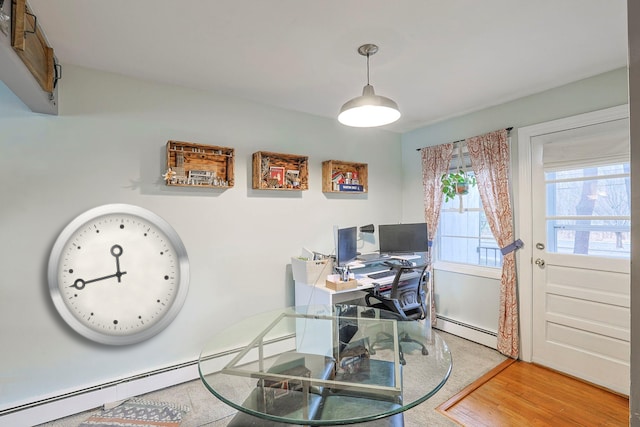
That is **11:42**
